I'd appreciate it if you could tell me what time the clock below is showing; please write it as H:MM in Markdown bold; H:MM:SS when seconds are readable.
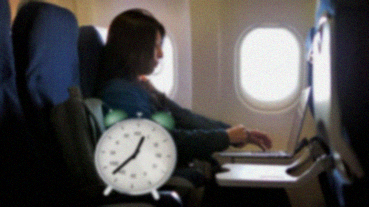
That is **12:37**
